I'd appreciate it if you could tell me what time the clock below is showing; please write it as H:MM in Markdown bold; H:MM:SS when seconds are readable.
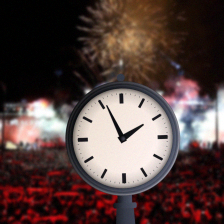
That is **1:56**
